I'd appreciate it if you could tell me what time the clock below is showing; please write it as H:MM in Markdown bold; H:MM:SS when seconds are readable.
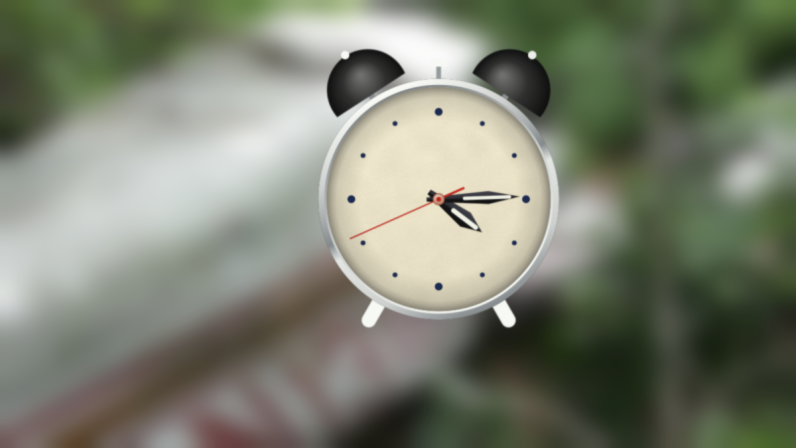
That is **4:14:41**
